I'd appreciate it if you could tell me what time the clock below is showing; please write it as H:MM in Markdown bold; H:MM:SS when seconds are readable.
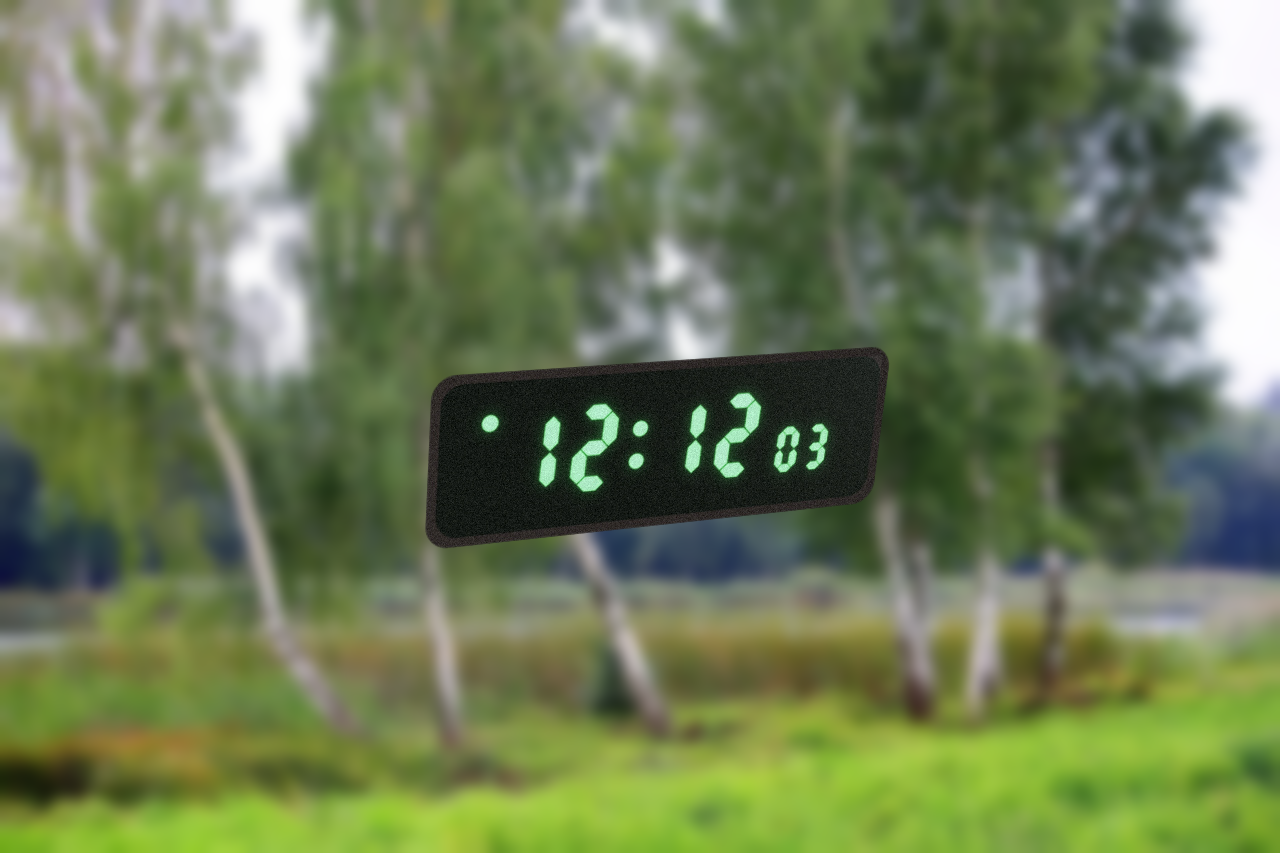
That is **12:12:03**
